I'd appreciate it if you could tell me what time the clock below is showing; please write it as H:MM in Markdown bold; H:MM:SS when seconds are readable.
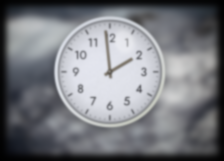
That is **1:59**
